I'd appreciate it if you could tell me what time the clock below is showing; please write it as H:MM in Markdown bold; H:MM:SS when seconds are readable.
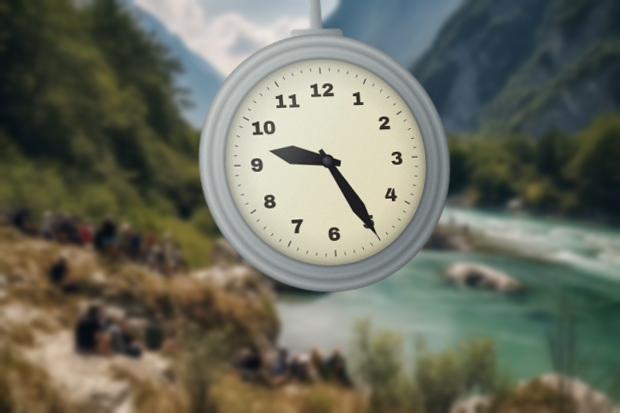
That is **9:25**
